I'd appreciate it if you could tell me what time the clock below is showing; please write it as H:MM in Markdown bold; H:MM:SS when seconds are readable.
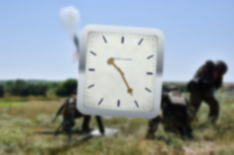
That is **10:25**
